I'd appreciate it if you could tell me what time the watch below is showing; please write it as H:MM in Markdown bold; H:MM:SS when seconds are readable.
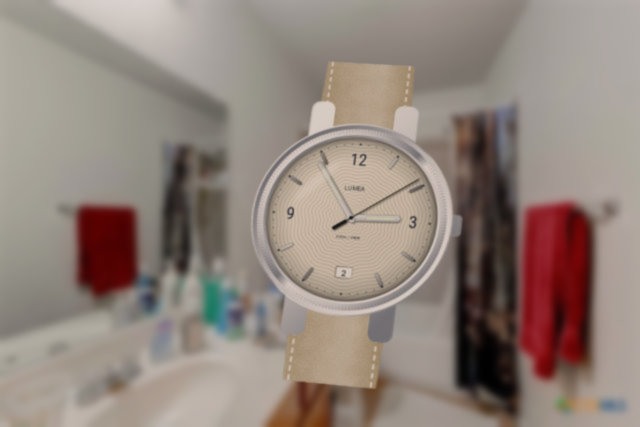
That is **2:54:09**
